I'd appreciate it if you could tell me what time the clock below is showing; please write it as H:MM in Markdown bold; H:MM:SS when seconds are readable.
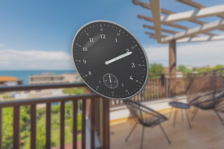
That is **2:11**
